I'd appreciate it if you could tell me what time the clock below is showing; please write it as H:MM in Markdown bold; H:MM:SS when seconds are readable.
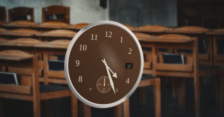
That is **4:26**
